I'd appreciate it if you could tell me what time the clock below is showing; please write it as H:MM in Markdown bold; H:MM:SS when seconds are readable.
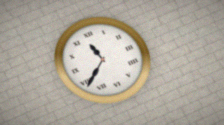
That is **11:39**
